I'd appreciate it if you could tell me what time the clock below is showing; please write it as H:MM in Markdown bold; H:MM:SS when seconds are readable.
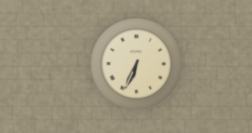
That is **6:34**
